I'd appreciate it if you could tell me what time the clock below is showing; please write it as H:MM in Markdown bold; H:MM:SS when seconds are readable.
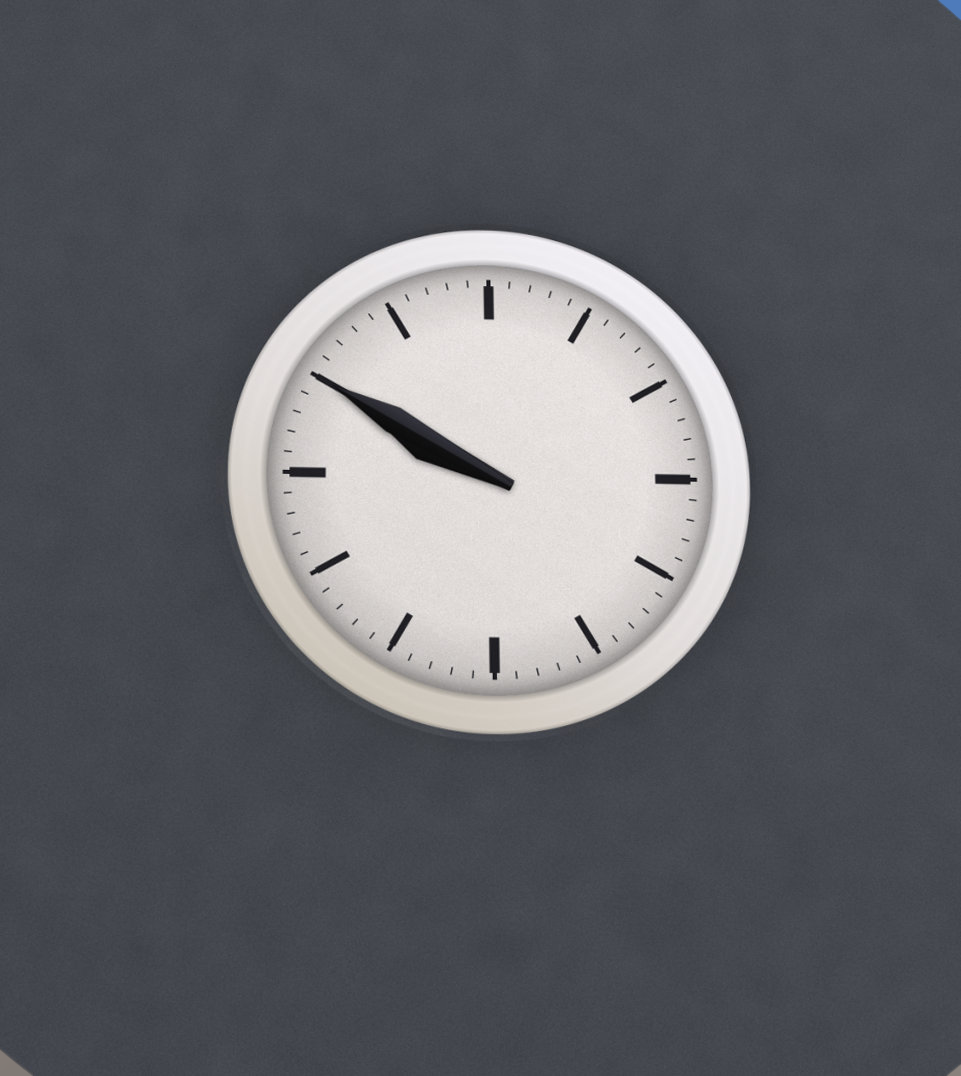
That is **9:50**
